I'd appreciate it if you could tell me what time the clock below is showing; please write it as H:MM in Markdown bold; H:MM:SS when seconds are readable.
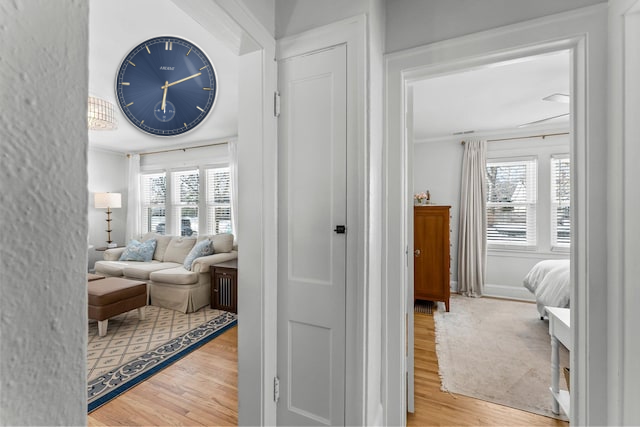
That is **6:11**
